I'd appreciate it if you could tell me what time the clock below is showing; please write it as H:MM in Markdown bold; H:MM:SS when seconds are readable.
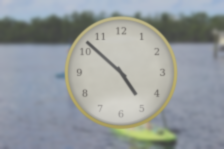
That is **4:52**
